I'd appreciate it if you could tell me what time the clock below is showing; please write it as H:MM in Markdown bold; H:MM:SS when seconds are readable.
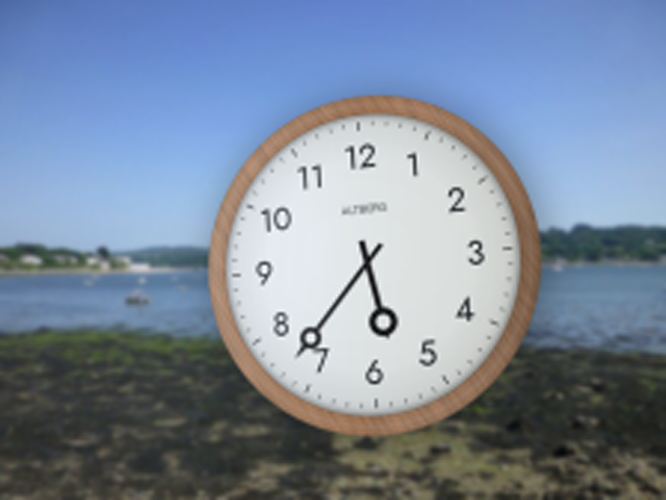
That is **5:37**
